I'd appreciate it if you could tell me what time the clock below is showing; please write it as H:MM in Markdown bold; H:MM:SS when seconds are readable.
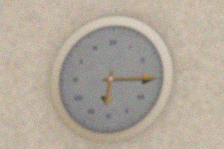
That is **6:15**
